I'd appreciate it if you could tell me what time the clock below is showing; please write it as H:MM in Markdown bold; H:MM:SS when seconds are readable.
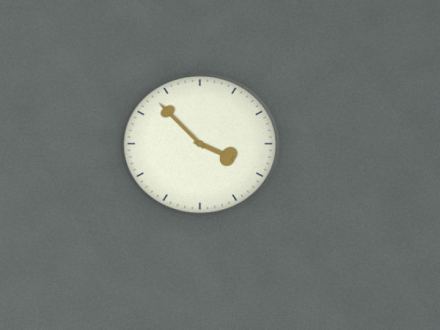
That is **3:53**
